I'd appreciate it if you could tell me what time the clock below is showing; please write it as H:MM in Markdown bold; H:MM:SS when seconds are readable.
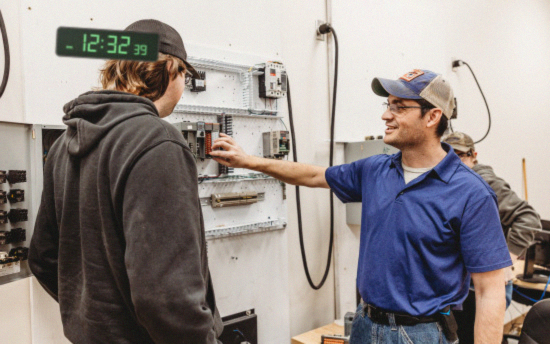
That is **12:32**
